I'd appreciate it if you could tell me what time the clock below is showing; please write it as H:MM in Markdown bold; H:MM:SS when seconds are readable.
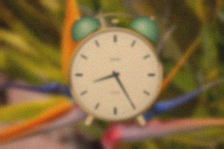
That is **8:25**
